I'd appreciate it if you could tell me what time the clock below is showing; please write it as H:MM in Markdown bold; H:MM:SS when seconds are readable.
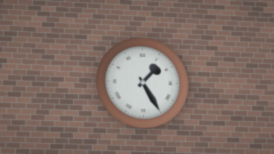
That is **1:25**
